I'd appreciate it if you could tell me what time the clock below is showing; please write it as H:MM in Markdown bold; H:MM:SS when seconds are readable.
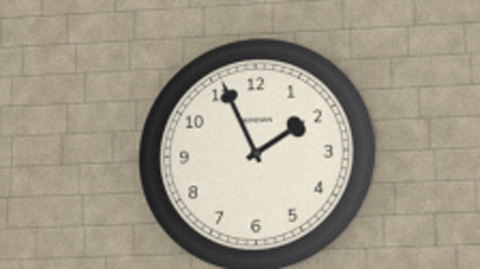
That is **1:56**
